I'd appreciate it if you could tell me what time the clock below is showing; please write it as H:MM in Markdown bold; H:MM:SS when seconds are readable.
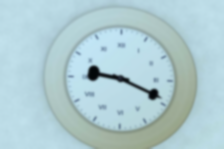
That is **9:19**
